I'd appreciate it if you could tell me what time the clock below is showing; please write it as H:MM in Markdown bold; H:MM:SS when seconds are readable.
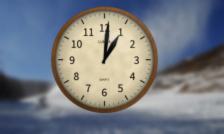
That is **1:01**
